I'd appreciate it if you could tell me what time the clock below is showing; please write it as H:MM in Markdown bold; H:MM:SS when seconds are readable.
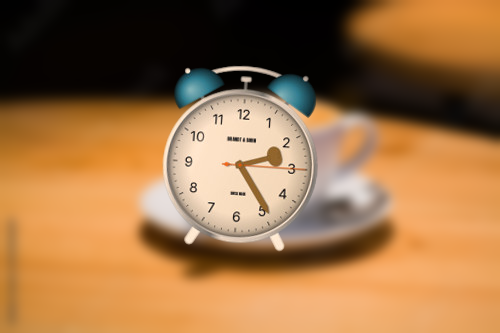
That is **2:24:15**
